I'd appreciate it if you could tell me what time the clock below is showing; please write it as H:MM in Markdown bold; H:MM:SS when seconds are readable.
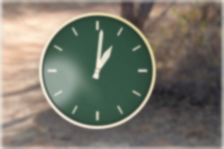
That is **1:01**
